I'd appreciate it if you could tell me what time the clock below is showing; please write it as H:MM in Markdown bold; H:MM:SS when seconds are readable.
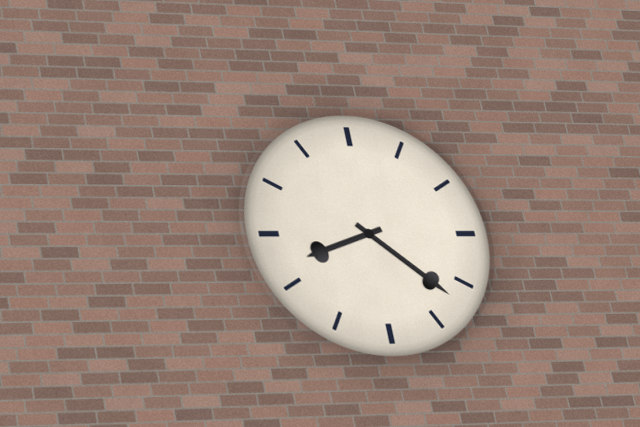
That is **8:22**
